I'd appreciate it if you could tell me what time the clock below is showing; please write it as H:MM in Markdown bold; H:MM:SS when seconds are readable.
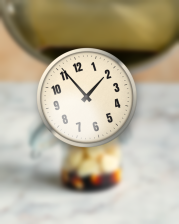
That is **1:56**
